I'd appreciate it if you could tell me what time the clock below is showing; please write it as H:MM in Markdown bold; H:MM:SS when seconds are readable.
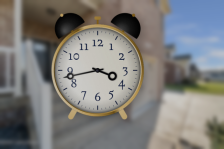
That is **3:43**
